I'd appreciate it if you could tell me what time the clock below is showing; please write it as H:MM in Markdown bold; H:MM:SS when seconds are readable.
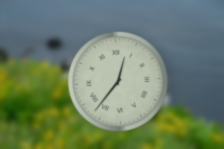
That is **12:37**
